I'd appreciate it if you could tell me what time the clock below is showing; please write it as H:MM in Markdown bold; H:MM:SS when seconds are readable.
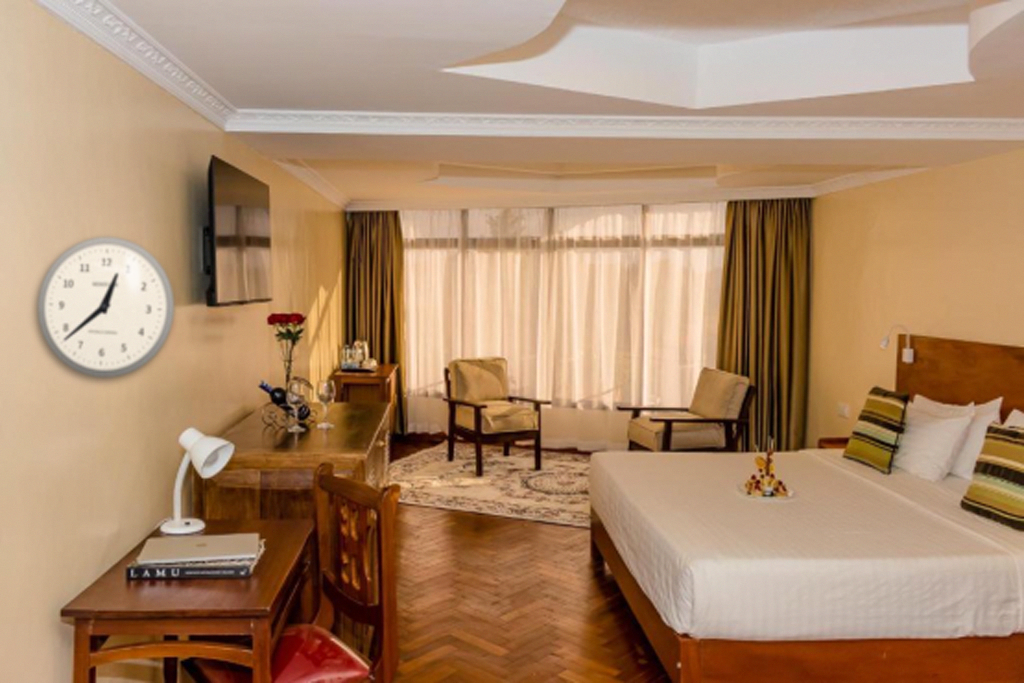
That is **12:38**
